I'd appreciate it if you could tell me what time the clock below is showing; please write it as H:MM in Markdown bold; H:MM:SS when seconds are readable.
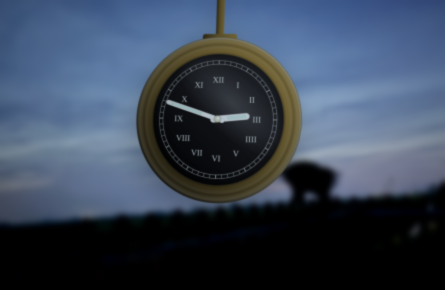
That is **2:48**
